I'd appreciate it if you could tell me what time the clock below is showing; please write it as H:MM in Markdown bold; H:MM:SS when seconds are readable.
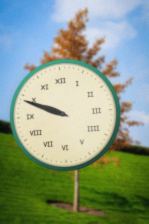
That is **9:49**
